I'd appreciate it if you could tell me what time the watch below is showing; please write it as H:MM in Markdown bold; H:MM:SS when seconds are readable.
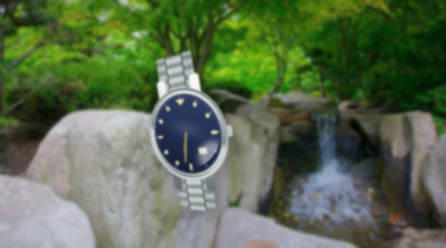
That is **6:32**
